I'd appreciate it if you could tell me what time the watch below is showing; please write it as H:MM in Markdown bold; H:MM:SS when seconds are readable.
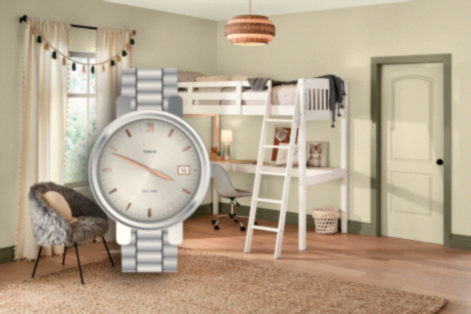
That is **3:49**
